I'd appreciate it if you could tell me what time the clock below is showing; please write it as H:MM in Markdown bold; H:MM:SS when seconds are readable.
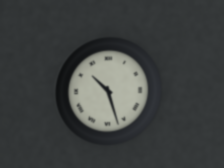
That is **10:27**
